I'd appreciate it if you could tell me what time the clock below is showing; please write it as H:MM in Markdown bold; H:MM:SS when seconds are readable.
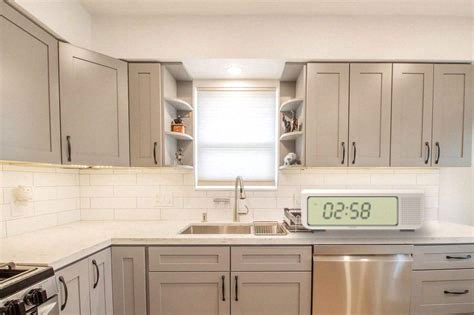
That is **2:58**
